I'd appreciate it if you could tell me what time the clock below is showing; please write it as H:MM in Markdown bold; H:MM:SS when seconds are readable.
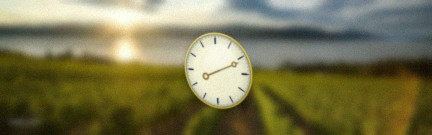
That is **8:11**
